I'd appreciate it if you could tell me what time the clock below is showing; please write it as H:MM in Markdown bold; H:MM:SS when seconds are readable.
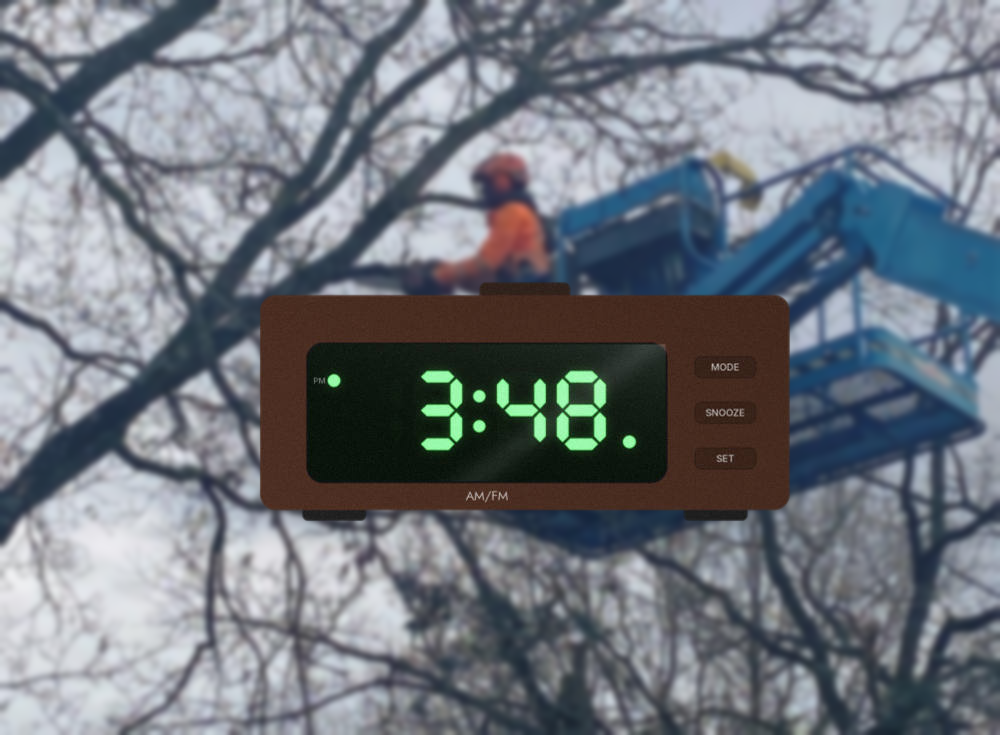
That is **3:48**
